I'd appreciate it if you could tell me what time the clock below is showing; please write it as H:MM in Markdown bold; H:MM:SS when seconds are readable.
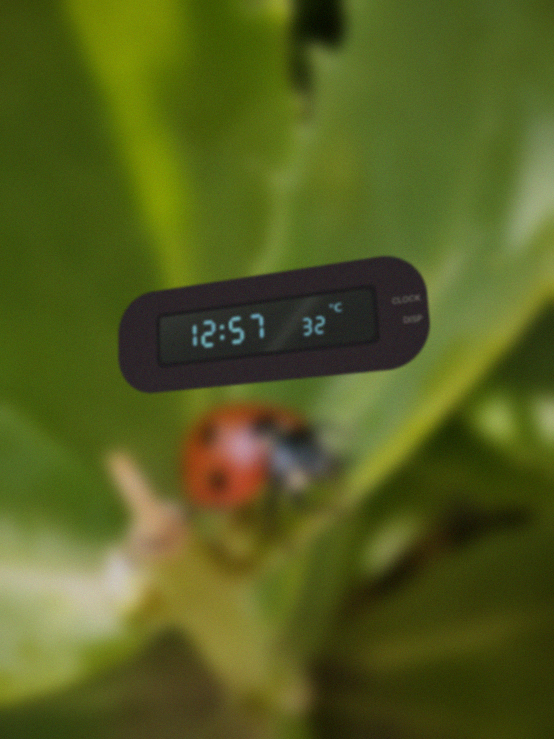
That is **12:57**
